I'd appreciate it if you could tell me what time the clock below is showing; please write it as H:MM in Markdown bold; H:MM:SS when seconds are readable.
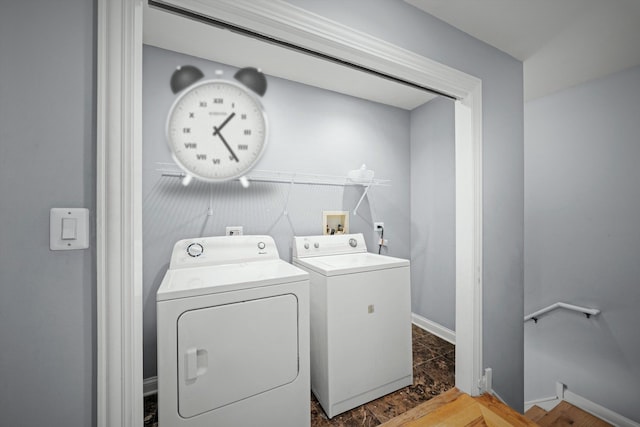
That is **1:24**
